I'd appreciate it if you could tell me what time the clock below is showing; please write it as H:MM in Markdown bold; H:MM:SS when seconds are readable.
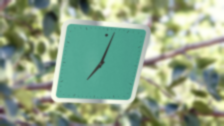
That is **7:02**
